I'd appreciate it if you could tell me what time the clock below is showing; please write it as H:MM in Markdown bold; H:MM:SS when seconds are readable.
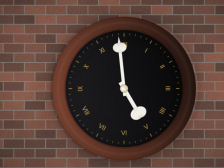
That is **4:59**
